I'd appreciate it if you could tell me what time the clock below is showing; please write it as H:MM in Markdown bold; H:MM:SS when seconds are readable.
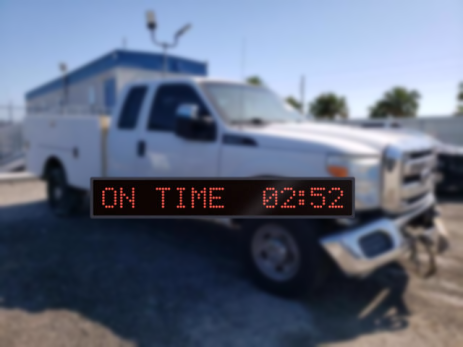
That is **2:52**
